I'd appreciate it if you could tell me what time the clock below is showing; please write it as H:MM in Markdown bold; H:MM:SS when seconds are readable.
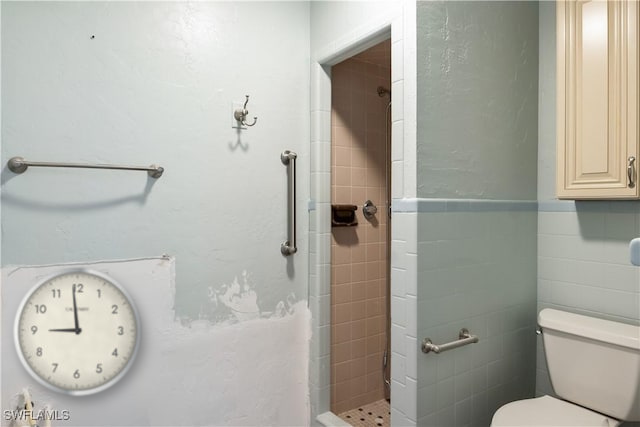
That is **8:59**
